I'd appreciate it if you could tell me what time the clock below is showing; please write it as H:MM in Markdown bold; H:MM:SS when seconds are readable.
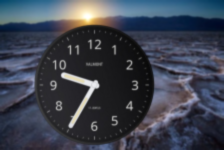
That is **9:35**
